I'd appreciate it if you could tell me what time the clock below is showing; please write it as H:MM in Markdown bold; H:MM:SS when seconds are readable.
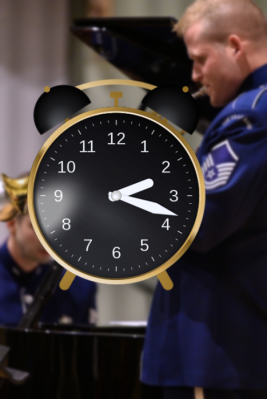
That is **2:18**
